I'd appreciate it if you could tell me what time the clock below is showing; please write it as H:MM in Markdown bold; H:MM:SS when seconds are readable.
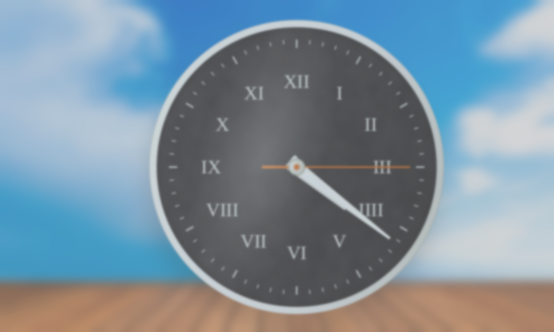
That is **4:21:15**
